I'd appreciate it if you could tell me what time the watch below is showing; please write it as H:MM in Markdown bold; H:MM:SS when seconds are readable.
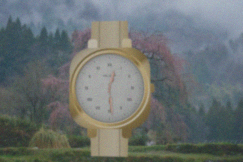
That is **12:29**
